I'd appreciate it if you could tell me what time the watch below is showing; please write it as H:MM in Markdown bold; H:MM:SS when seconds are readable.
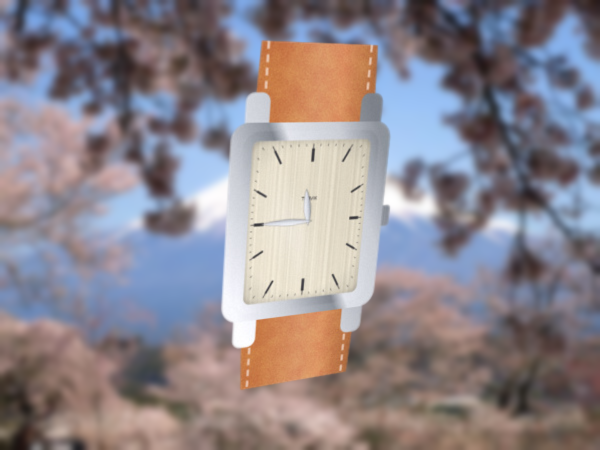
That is **11:45**
